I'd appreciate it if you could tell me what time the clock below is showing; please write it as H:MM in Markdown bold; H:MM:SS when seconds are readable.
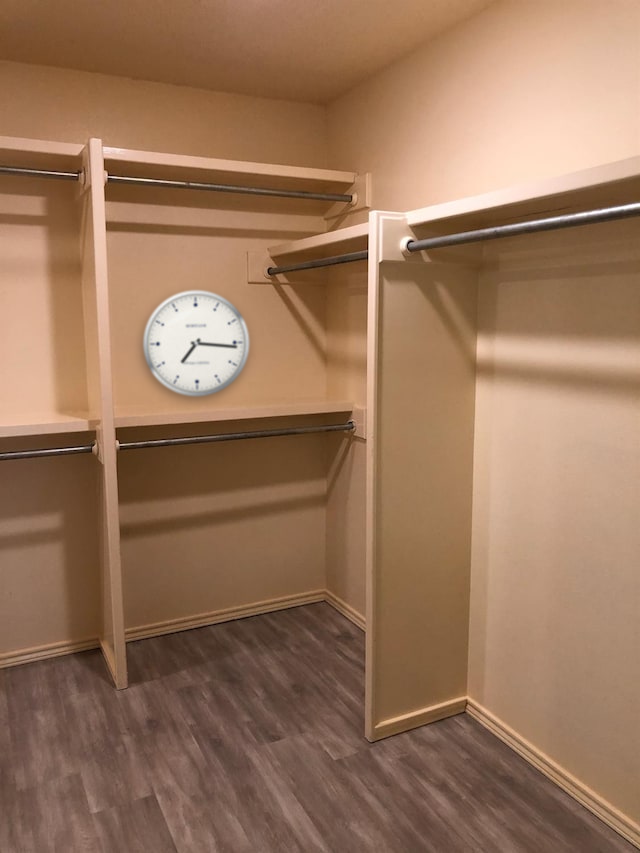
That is **7:16**
